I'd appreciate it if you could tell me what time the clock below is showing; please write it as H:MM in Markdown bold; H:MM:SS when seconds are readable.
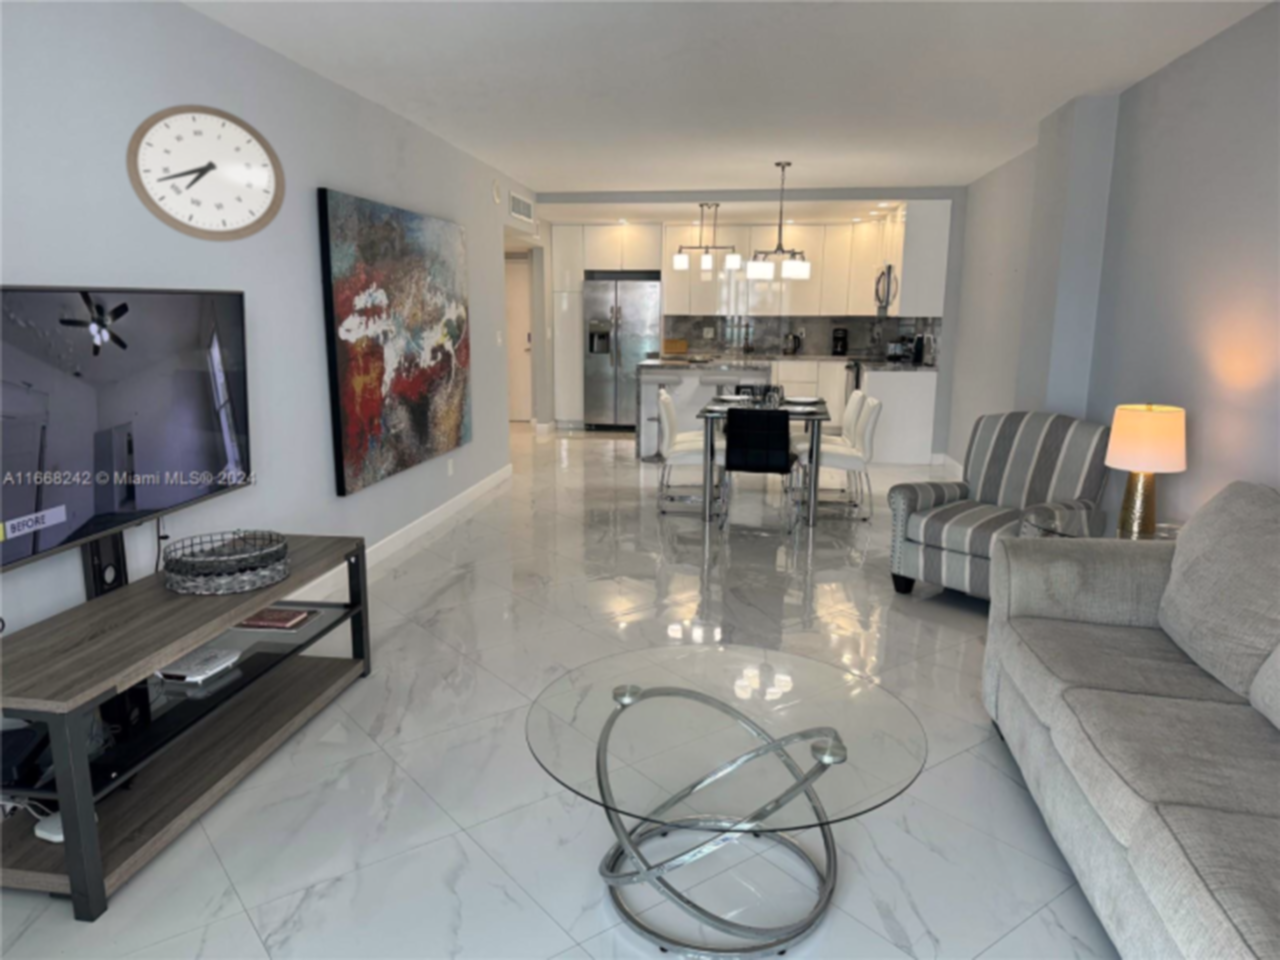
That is **7:43**
